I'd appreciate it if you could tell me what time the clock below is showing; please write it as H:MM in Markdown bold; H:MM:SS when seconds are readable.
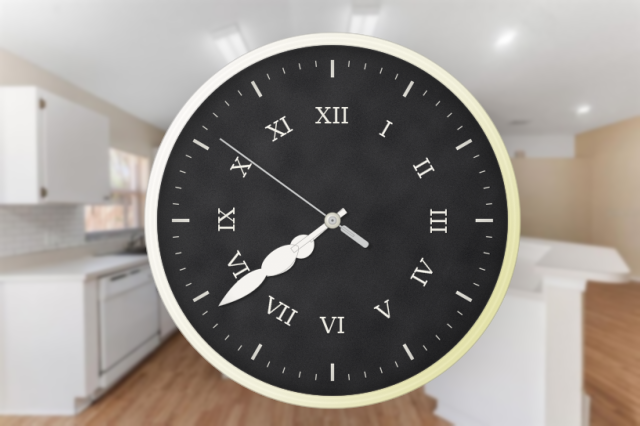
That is **7:38:51**
